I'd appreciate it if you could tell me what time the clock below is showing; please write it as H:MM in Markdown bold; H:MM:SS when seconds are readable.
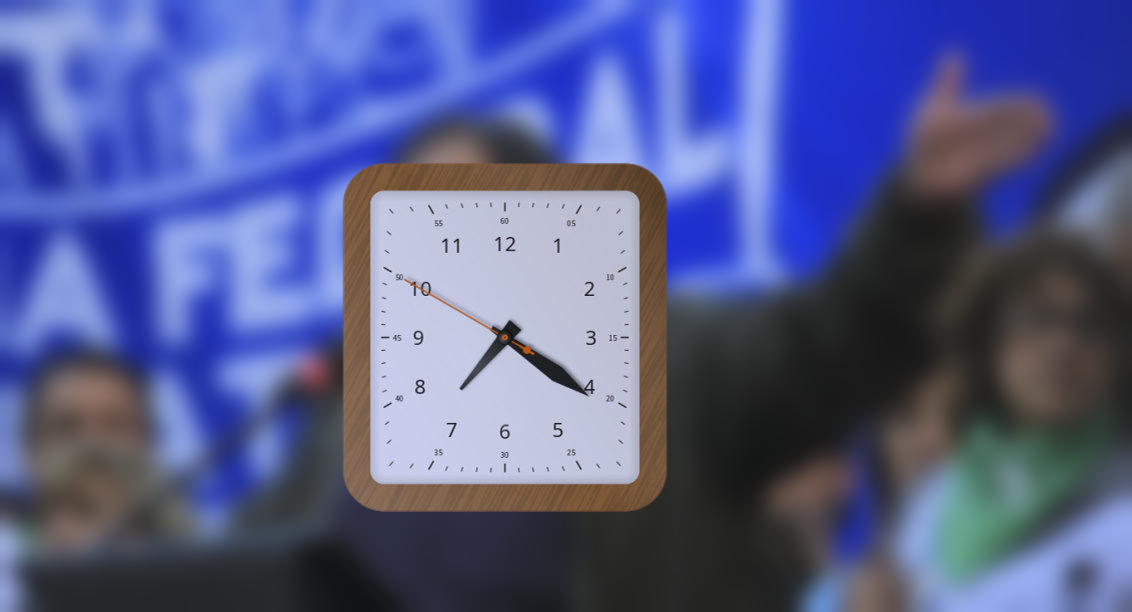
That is **7:20:50**
